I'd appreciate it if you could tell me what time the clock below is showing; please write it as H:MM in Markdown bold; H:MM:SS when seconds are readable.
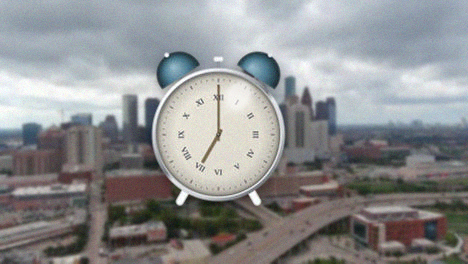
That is **7:00**
